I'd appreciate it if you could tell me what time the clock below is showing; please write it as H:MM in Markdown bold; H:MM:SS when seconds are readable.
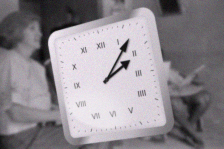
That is **2:07**
